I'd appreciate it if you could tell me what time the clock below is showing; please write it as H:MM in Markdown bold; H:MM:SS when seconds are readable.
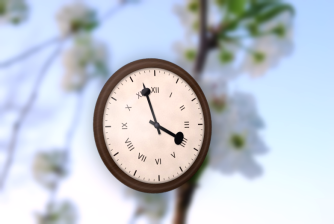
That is **3:57**
